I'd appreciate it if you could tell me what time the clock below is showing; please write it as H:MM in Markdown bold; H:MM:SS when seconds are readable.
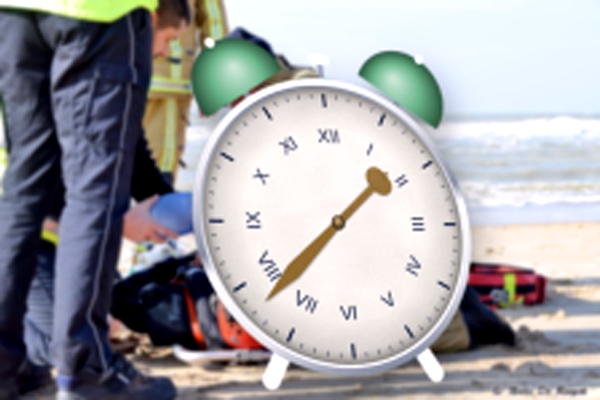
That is **1:38**
